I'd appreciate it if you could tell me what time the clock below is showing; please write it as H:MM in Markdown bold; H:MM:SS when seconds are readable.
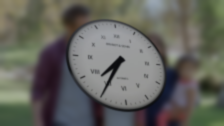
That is **7:35**
